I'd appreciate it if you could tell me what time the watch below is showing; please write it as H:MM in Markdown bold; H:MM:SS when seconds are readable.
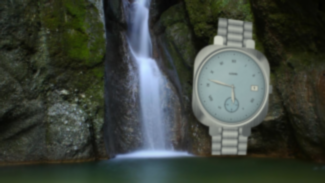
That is **5:47**
